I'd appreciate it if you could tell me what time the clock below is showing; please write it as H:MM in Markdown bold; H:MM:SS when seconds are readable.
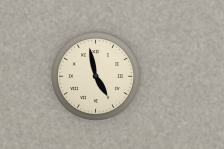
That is **4:58**
